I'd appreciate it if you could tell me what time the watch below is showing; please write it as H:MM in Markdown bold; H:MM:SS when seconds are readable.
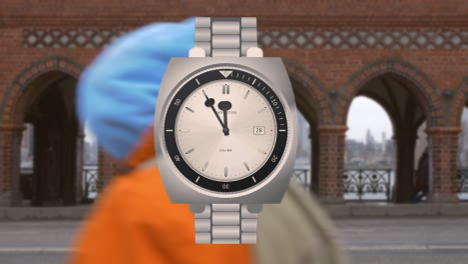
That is **11:55**
